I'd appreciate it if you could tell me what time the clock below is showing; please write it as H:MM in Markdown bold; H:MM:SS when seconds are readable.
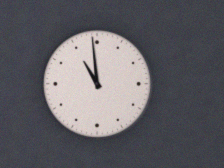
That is **10:59**
